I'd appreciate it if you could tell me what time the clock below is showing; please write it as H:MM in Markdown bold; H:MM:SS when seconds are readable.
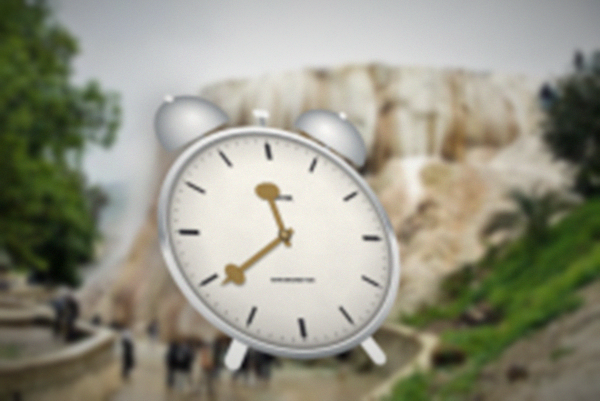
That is **11:39**
